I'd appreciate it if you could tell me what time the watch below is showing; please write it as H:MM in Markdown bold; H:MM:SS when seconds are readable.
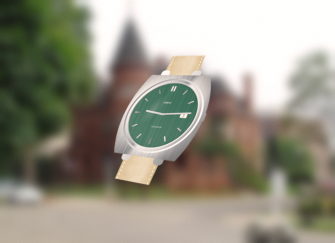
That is **9:14**
